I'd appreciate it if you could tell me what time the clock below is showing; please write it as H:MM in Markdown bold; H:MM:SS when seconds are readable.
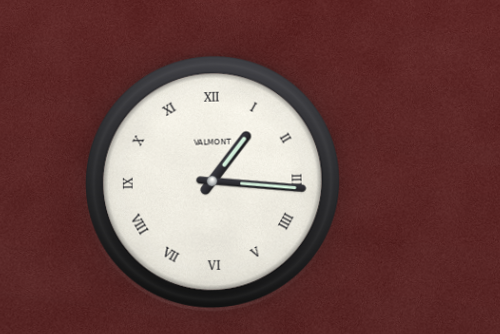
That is **1:16**
